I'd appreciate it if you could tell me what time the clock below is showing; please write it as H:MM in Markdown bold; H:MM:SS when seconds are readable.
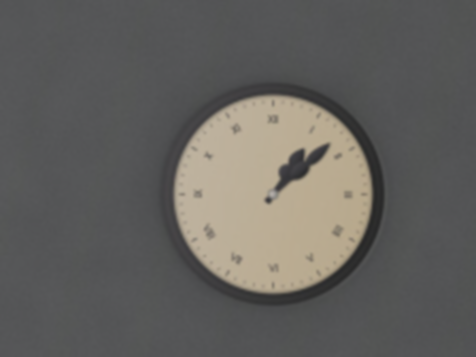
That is **1:08**
